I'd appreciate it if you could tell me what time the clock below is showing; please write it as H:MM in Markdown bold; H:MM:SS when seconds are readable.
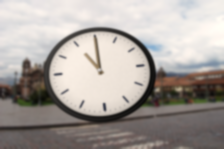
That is **11:00**
